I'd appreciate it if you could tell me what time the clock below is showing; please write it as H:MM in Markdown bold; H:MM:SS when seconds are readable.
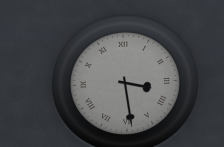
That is **3:29**
